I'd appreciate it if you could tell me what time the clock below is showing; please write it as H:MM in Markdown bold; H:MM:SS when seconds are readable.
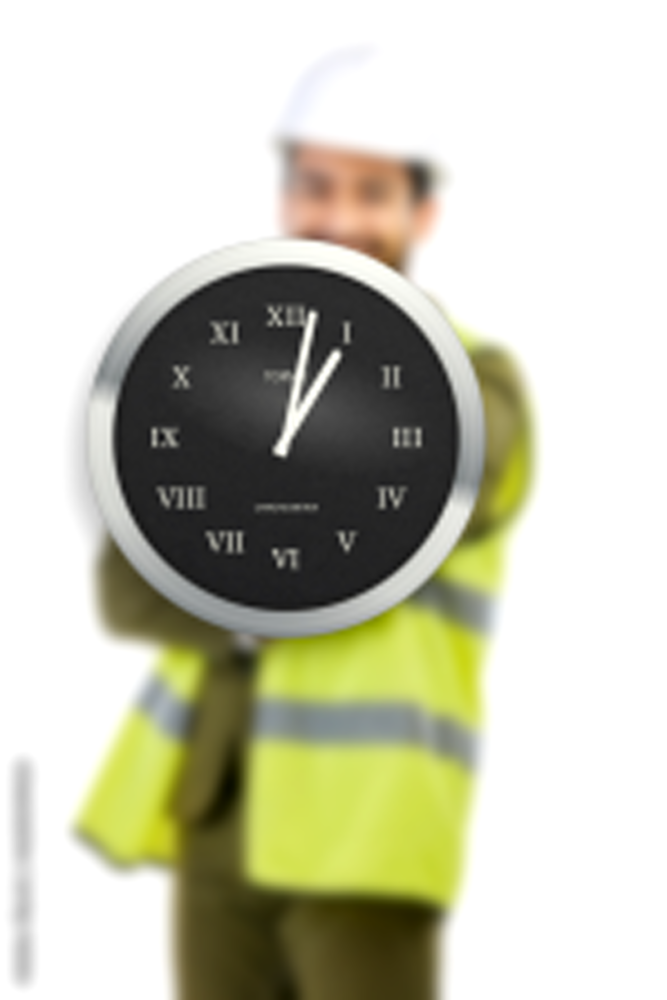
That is **1:02**
